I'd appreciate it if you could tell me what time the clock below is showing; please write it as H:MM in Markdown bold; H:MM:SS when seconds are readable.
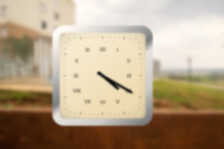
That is **4:20**
